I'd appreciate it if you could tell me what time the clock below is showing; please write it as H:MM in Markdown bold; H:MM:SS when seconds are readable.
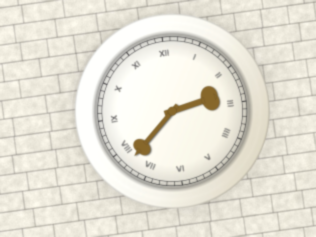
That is **2:38**
